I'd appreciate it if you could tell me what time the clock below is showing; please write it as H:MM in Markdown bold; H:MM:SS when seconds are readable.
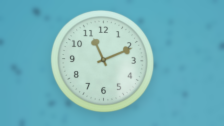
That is **11:11**
